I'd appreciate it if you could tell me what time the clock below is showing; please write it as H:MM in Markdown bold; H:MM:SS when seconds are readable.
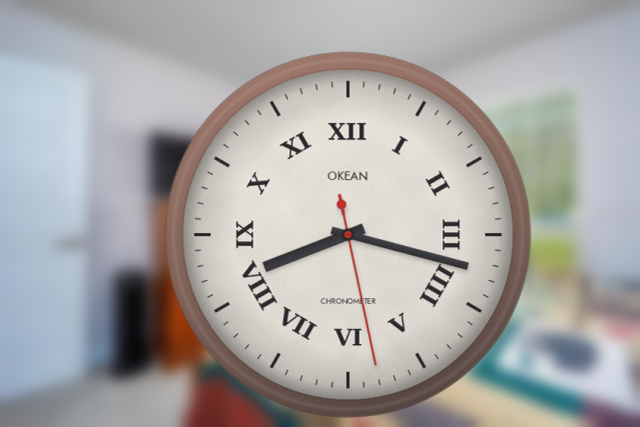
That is **8:17:28**
